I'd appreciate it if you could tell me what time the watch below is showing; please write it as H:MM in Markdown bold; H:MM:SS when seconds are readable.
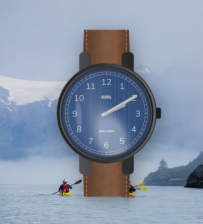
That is **2:10**
